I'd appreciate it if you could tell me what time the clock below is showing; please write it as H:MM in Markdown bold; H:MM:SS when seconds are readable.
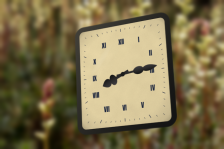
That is **8:14**
